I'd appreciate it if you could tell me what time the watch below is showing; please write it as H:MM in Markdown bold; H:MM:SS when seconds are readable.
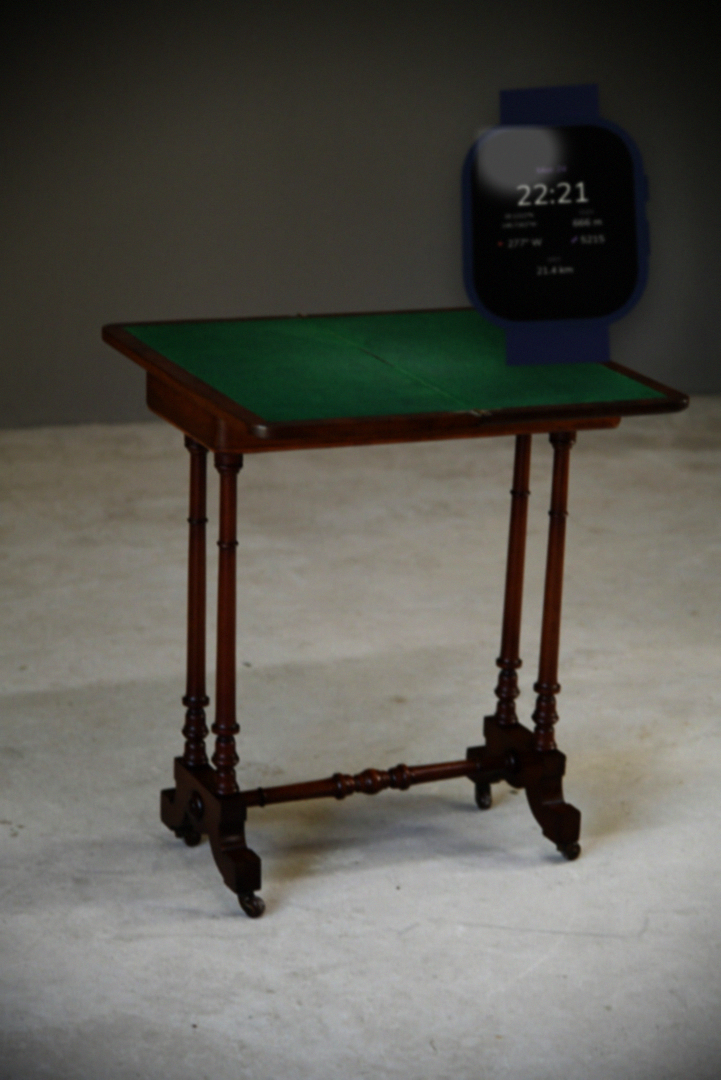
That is **22:21**
